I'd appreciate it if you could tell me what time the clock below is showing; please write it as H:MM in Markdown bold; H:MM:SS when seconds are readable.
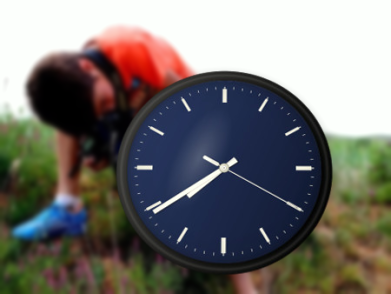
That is **7:39:20**
